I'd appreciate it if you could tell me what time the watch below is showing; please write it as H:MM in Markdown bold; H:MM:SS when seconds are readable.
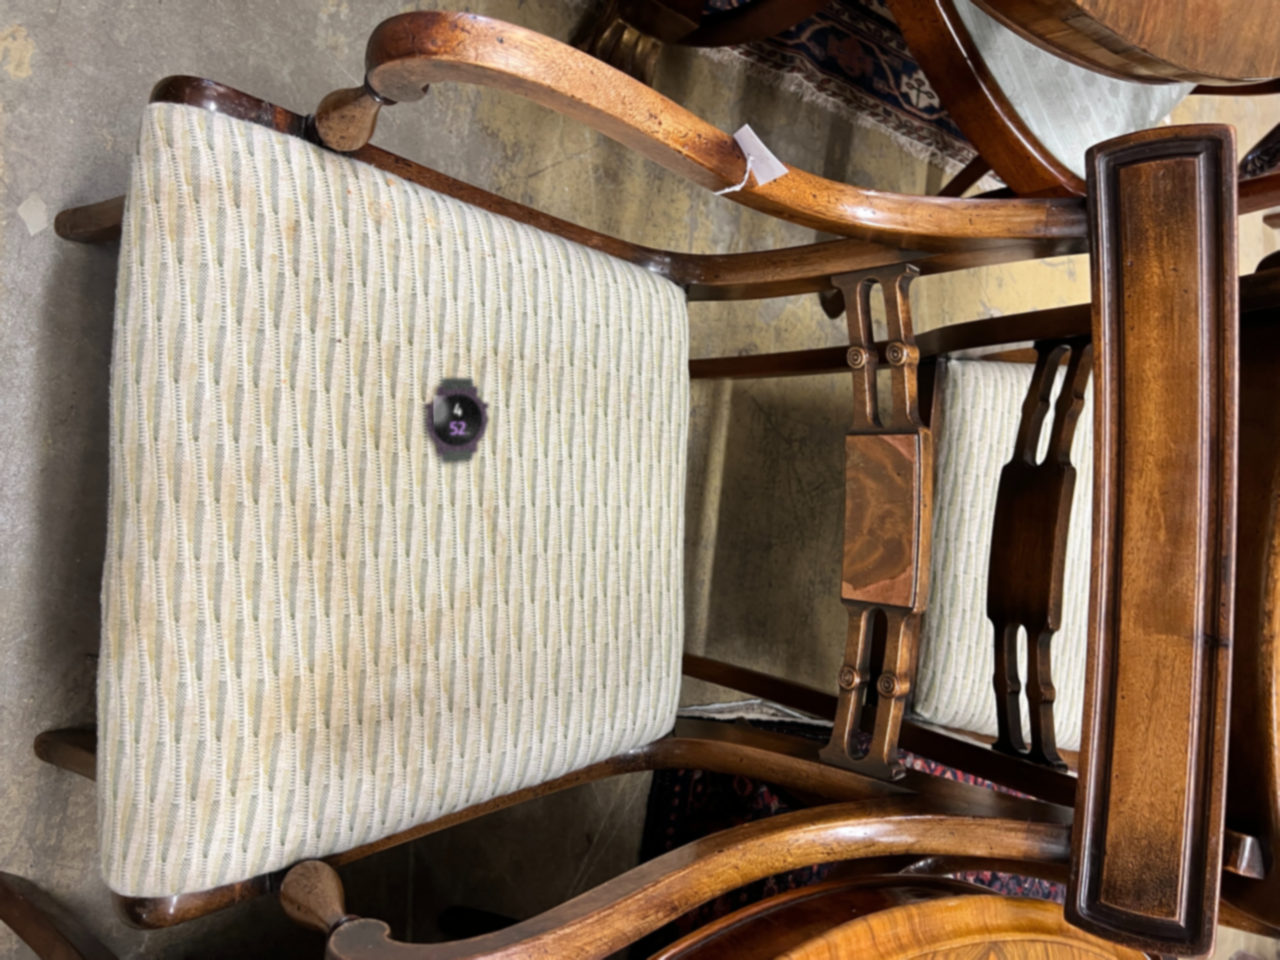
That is **4:52**
